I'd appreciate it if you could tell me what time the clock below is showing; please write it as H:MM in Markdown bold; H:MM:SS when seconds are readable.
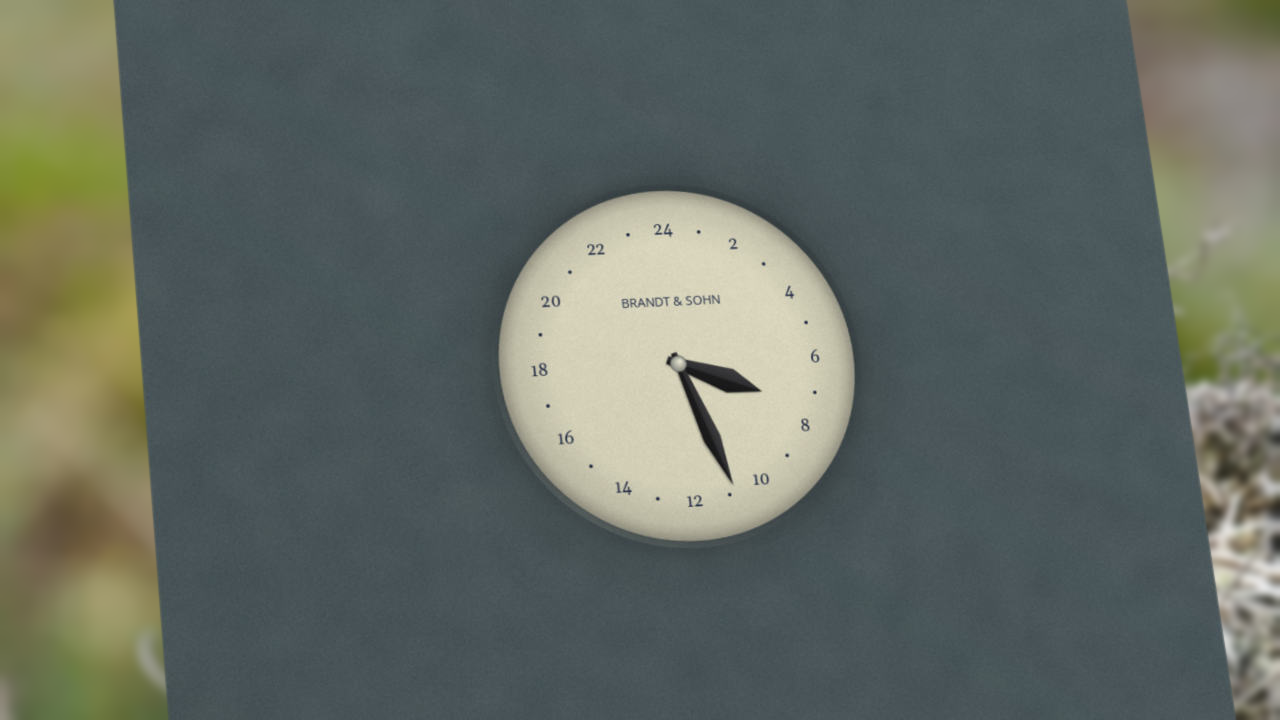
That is **7:27**
